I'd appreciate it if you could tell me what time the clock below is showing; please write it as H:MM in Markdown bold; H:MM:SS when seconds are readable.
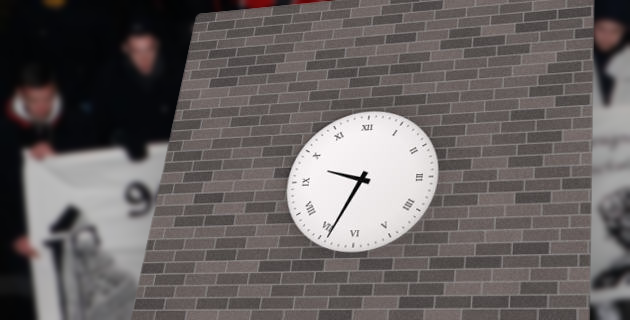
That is **9:34**
